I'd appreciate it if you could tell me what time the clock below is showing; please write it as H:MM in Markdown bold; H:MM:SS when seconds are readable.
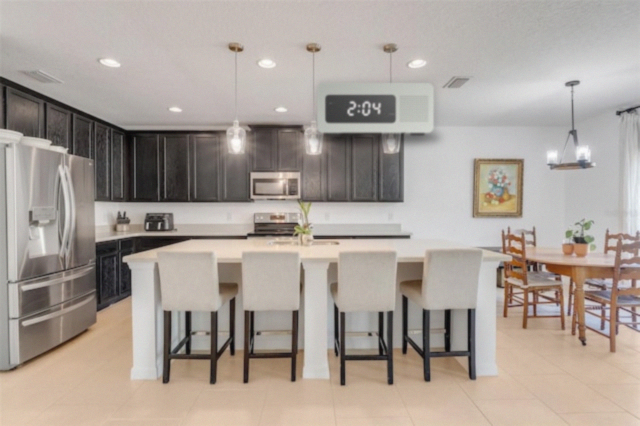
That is **2:04**
